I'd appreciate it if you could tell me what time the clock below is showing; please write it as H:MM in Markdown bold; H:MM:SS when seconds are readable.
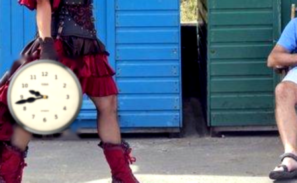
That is **9:43**
